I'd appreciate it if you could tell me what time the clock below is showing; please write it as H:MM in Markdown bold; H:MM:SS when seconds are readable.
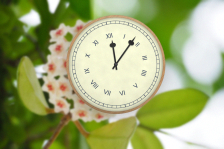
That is **12:08**
